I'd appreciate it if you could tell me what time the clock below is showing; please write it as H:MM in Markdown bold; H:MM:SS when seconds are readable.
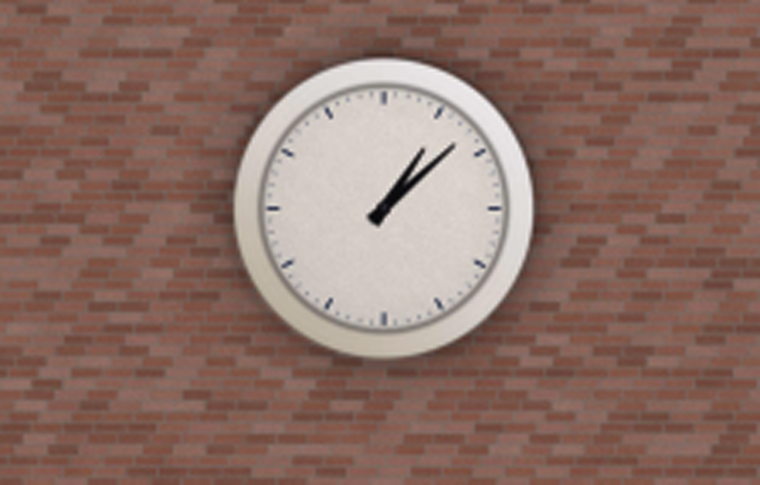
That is **1:08**
